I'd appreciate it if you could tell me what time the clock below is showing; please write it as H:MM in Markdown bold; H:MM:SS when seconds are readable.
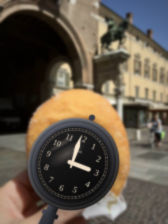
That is **2:59**
